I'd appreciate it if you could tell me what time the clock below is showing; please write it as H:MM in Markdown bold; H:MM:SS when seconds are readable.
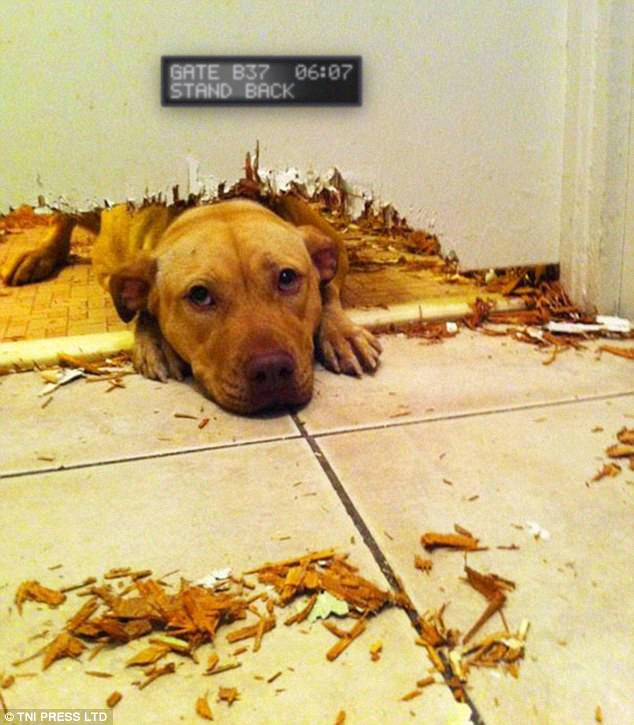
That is **6:07**
